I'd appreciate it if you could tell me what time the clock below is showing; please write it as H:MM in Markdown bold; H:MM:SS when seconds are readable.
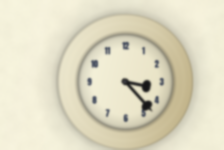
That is **3:23**
